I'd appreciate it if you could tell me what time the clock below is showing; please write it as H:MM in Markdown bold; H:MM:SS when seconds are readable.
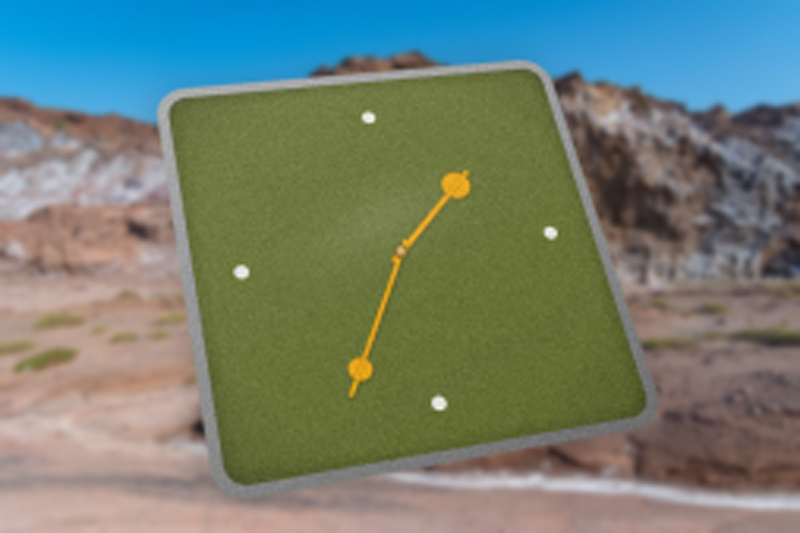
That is **1:35**
